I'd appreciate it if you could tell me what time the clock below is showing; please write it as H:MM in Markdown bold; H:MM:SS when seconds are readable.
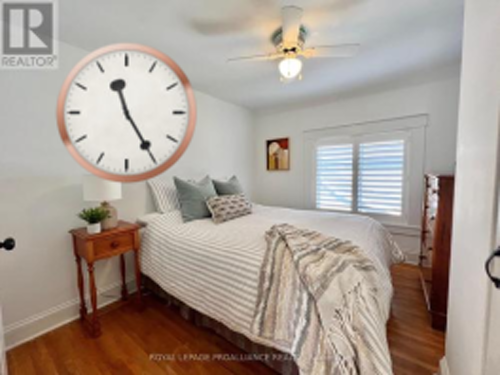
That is **11:25**
